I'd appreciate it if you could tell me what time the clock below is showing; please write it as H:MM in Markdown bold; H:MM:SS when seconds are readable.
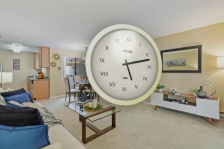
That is **5:12**
